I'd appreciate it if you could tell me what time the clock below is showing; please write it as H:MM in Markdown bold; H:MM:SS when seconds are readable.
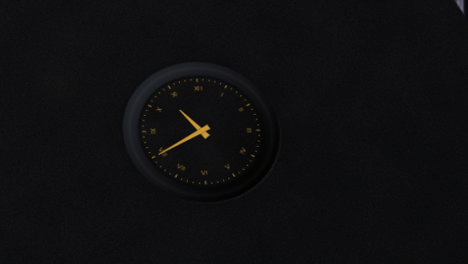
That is **10:40**
